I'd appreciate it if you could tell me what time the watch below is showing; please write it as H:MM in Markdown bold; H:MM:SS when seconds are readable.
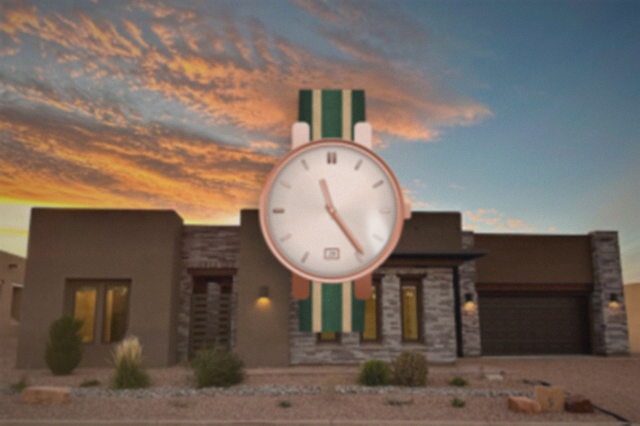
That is **11:24**
